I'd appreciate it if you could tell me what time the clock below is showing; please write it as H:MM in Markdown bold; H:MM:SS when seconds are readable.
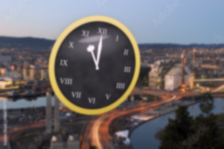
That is **11:00**
